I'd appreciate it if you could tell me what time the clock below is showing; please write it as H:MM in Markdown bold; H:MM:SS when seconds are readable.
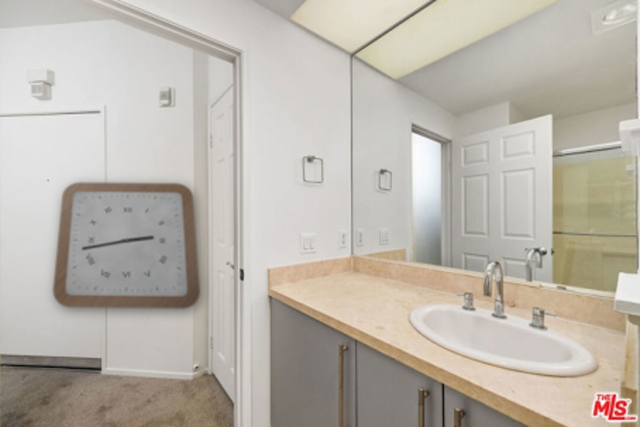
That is **2:43**
